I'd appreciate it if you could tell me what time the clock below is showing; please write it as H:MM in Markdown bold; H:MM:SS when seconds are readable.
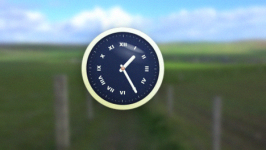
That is **1:25**
